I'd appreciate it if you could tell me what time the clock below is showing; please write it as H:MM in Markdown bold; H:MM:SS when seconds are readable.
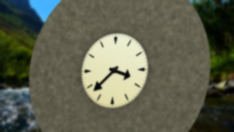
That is **3:38**
